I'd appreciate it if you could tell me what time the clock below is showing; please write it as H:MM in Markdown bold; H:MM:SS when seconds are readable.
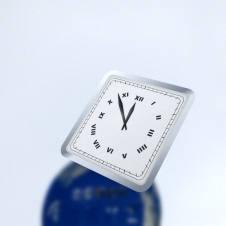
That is **11:53**
